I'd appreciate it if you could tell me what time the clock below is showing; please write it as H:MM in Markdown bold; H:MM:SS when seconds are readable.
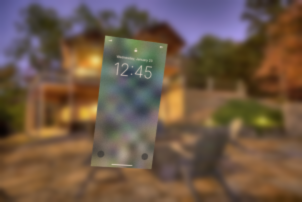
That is **12:45**
